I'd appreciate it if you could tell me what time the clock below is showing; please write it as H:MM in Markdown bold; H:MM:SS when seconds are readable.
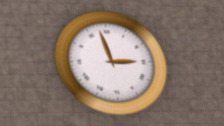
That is **2:58**
